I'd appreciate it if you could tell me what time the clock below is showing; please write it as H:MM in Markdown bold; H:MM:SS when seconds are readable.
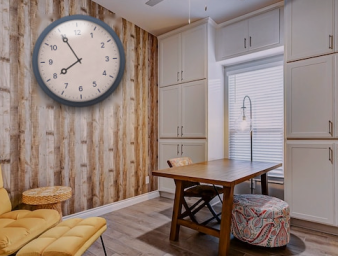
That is **7:55**
